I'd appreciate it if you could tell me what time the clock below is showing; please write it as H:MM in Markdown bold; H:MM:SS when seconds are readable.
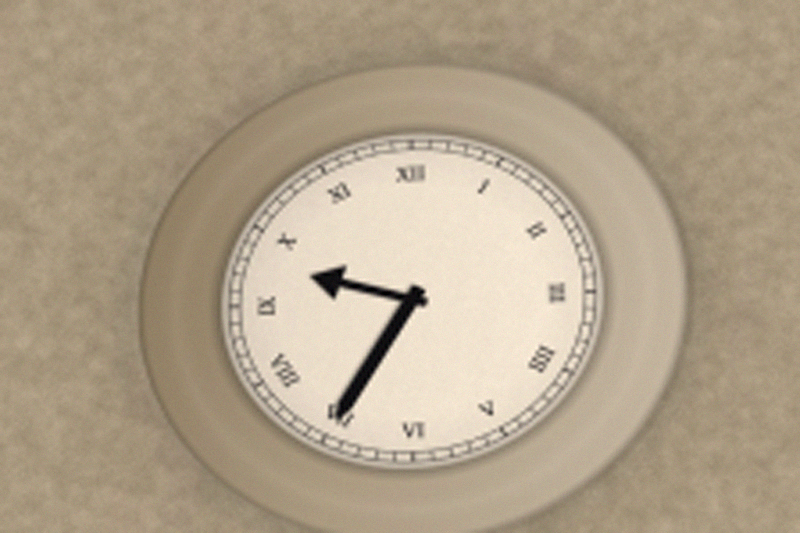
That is **9:35**
